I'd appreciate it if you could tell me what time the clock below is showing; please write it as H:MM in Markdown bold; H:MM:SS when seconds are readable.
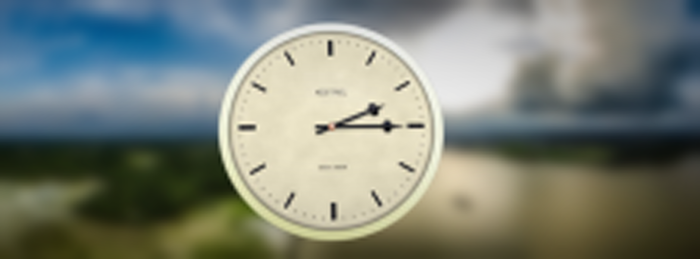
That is **2:15**
